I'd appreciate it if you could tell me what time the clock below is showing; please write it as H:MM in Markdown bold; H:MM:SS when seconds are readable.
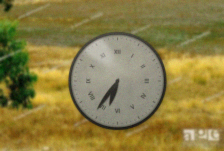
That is **6:36**
